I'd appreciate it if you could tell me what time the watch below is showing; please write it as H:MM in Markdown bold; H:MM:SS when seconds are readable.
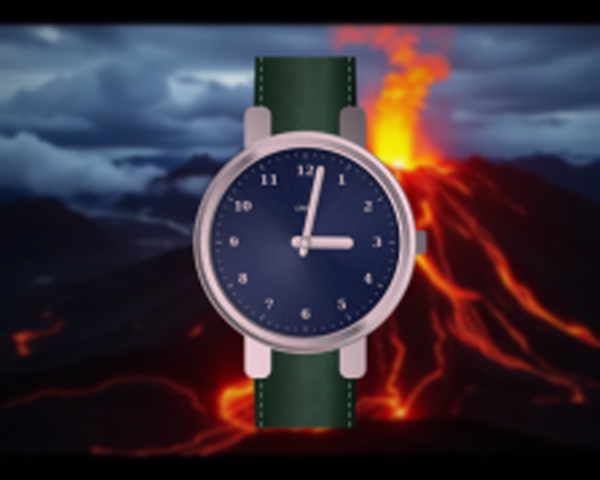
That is **3:02**
